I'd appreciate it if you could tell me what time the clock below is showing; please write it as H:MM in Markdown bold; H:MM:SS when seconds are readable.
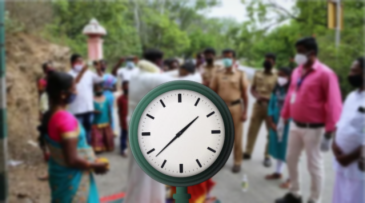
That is **1:38**
